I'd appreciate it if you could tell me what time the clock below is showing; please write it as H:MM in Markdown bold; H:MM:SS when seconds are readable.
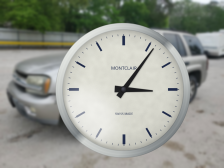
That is **3:06**
